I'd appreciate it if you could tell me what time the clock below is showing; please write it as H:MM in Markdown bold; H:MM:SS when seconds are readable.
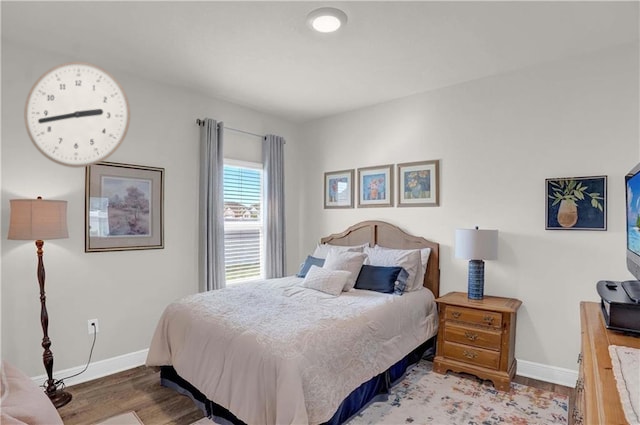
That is **2:43**
